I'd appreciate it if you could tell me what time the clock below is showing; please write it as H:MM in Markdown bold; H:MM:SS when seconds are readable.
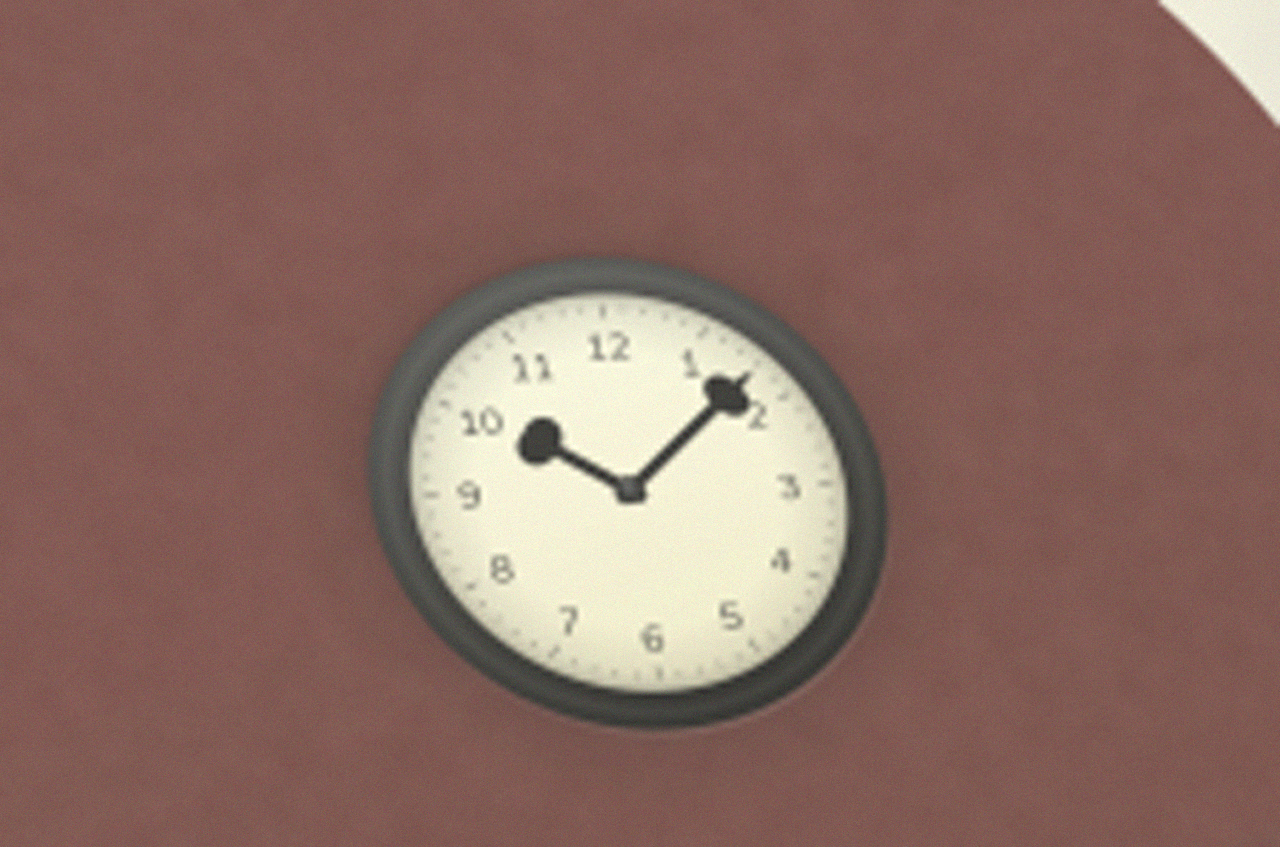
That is **10:08**
